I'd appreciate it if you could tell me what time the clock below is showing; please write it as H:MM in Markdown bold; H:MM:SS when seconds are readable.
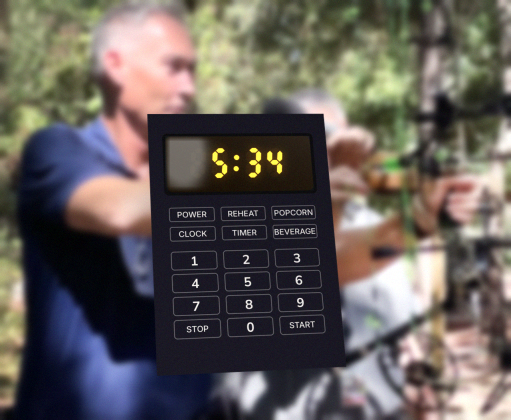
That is **5:34**
